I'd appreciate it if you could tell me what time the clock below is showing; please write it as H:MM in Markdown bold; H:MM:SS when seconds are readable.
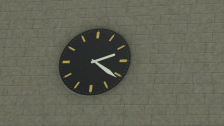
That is **2:21**
